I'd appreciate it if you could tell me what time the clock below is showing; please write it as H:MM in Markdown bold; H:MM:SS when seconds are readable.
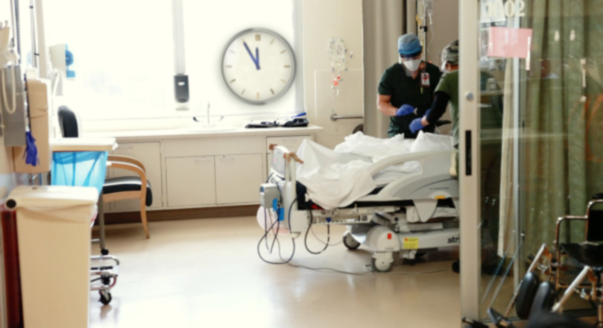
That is **11:55**
